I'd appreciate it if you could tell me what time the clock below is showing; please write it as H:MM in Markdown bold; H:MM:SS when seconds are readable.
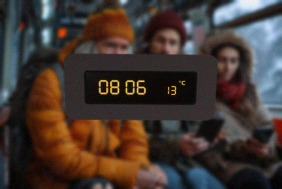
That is **8:06**
